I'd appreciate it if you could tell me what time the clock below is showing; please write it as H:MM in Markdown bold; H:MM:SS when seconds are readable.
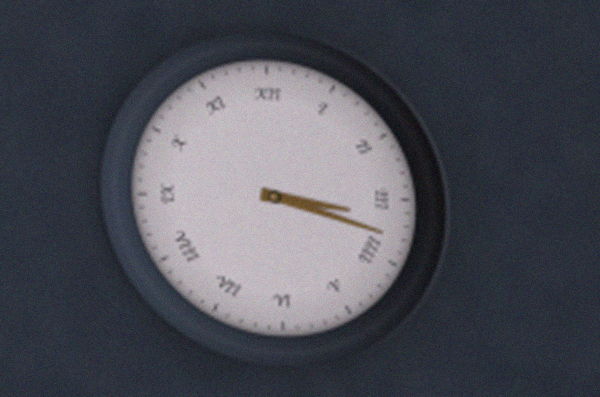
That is **3:18**
